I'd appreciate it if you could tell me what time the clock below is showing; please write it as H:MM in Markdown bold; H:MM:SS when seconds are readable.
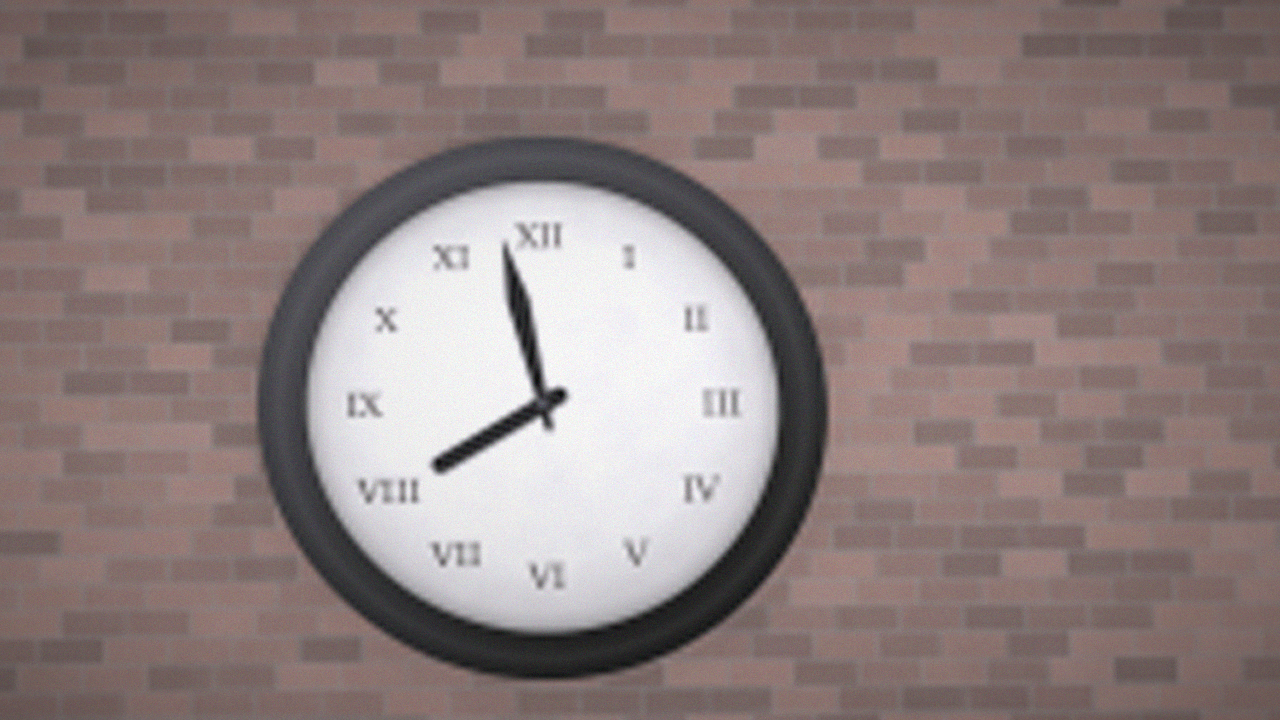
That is **7:58**
